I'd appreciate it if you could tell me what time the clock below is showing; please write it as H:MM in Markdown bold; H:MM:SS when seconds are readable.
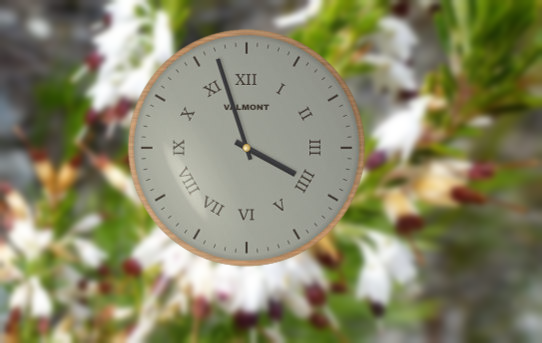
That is **3:57**
